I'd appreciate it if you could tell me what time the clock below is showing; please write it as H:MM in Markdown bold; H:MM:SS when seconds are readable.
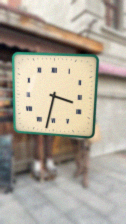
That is **3:32**
